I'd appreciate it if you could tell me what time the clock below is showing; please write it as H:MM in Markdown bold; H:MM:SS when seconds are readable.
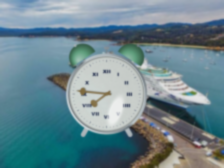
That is **7:46**
